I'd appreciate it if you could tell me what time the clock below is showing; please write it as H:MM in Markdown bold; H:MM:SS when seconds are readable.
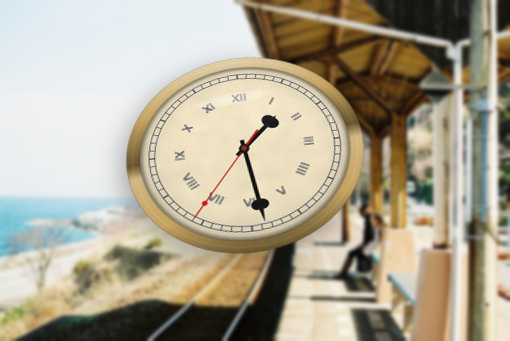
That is **1:28:36**
